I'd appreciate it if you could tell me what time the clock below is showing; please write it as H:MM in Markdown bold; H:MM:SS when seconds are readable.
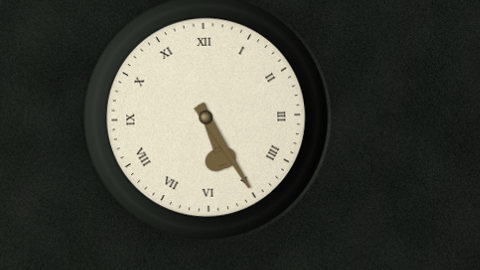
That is **5:25**
